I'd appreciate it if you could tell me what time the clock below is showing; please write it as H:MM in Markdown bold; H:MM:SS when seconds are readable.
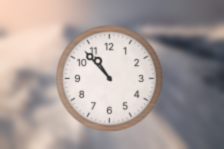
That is **10:53**
